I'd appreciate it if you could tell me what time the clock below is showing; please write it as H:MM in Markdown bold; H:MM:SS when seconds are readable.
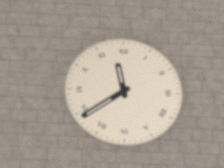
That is **11:39**
